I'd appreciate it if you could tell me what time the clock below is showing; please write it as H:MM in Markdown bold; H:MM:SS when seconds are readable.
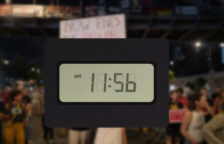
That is **11:56**
